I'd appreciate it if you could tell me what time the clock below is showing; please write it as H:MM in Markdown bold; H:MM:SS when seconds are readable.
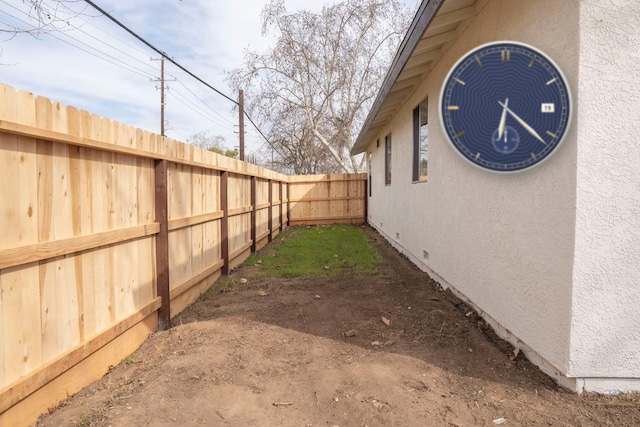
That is **6:22**
